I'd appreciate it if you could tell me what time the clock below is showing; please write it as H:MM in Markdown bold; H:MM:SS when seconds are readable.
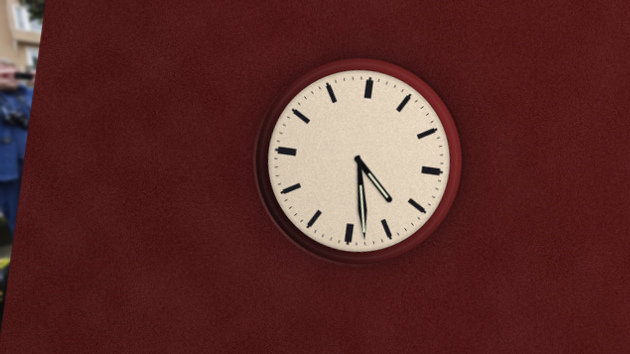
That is **4:28**
